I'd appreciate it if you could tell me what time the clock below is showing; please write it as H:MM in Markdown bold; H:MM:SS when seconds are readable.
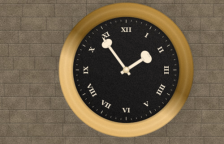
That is **1:54**
